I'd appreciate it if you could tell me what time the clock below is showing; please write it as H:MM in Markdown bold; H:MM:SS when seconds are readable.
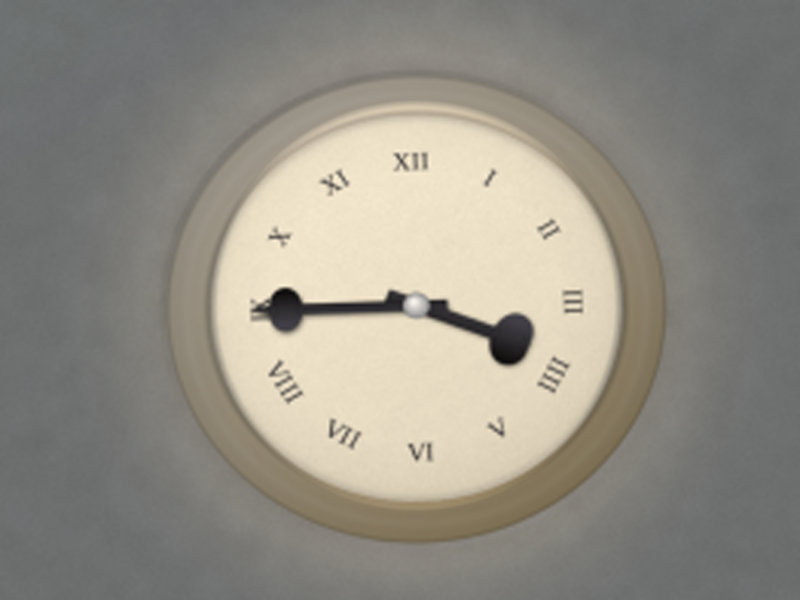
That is **3:45**
